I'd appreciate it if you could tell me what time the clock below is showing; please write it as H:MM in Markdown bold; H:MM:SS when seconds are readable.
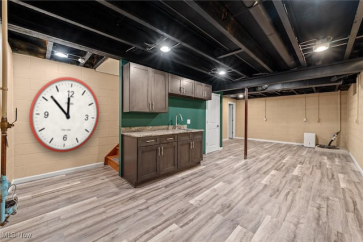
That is **11:52**
